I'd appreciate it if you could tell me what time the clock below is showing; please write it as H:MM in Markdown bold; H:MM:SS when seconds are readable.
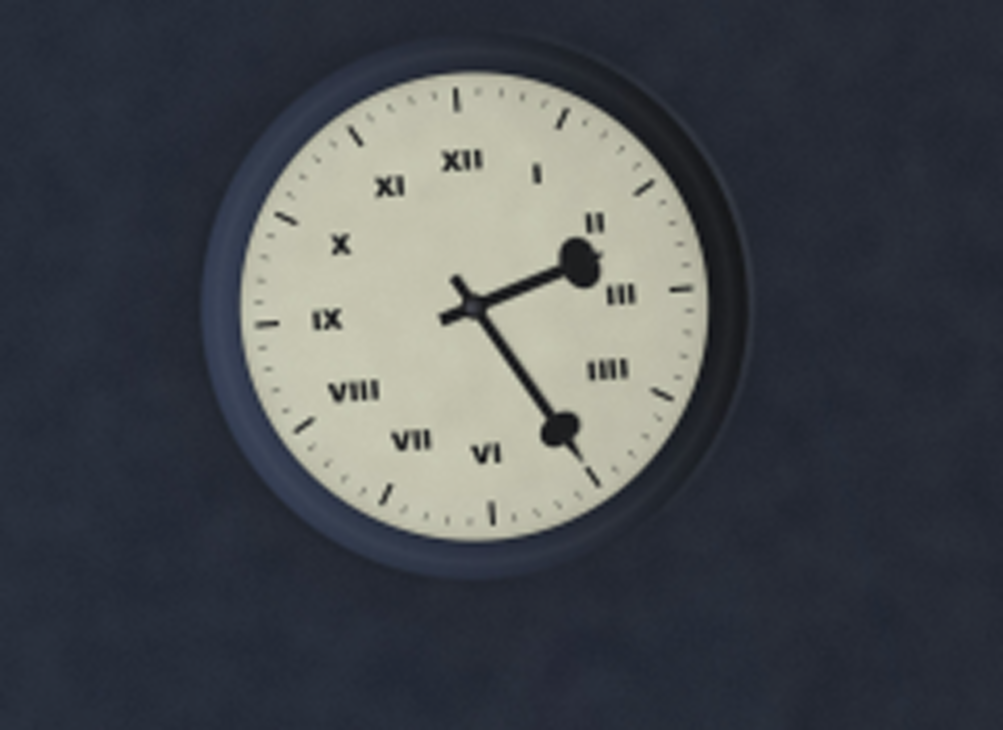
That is **2:25**
